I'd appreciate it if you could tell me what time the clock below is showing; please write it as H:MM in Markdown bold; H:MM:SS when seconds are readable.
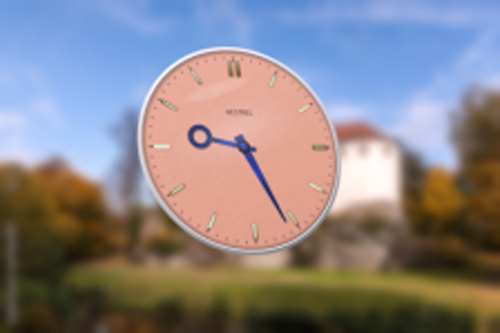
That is **9:26**
